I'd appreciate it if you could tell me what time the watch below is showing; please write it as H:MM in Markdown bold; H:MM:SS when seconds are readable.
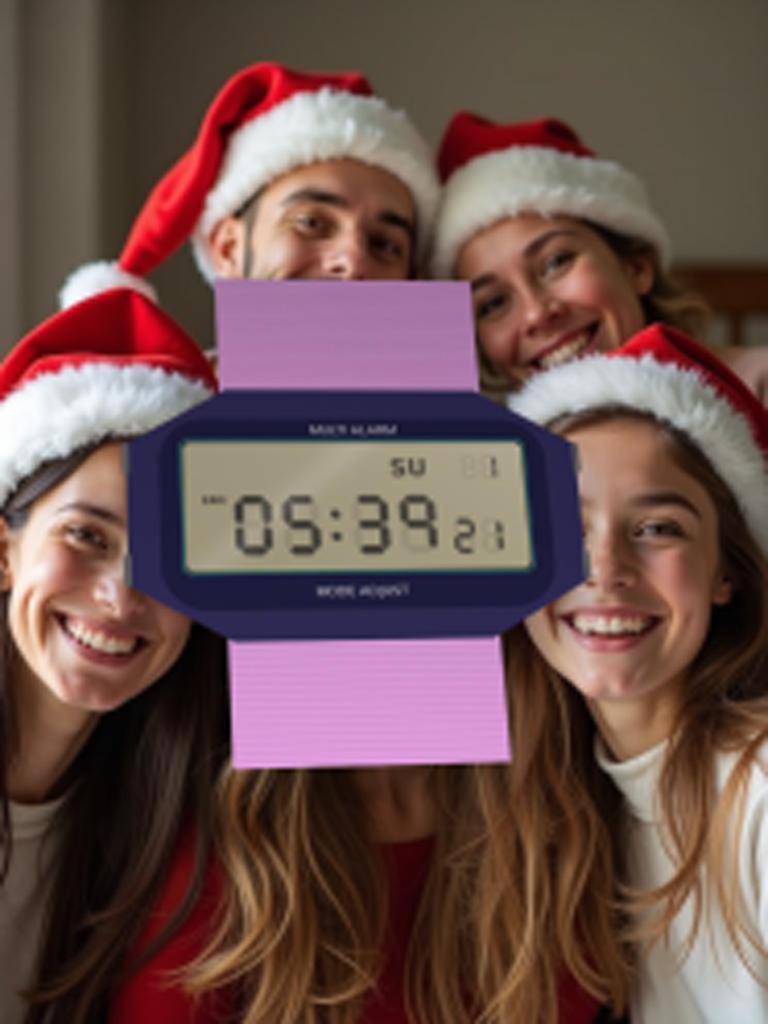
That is **5:39:21**
